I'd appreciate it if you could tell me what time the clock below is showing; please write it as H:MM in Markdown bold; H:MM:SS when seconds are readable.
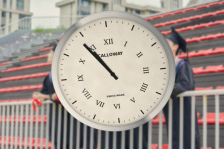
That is **10:54**
